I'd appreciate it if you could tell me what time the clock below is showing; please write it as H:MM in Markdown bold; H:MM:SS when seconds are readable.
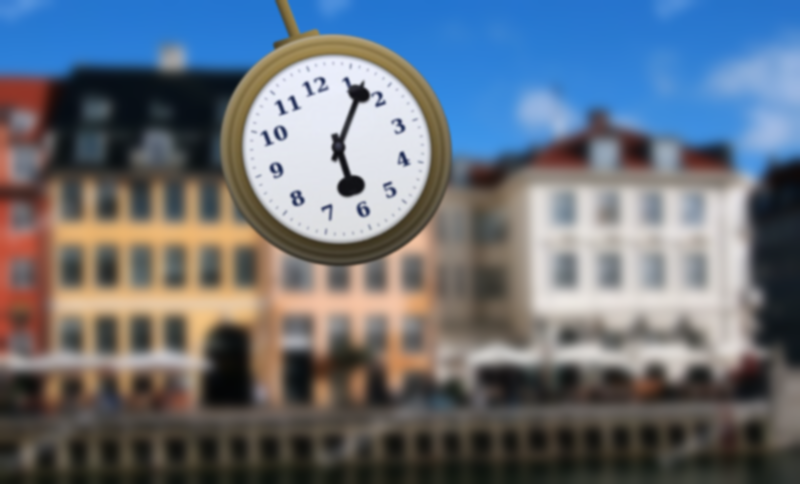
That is **6:07**
